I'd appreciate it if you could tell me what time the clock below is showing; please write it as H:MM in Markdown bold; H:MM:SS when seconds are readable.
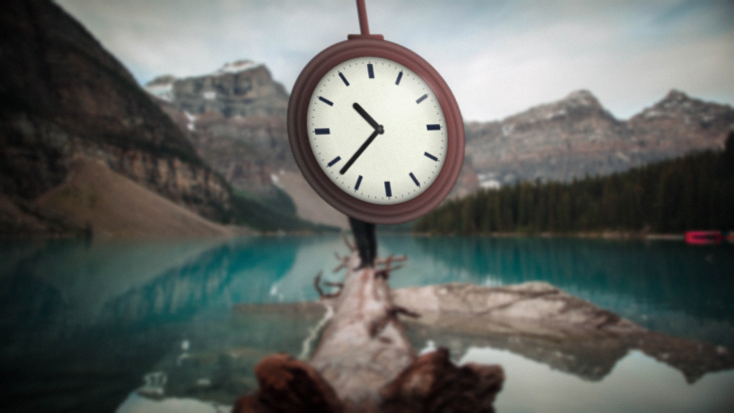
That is **10:38**
